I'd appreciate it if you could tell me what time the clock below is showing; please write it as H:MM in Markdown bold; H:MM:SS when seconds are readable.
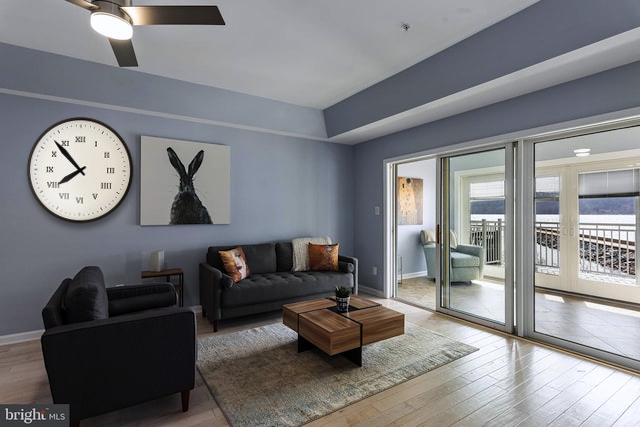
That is **7:53**
